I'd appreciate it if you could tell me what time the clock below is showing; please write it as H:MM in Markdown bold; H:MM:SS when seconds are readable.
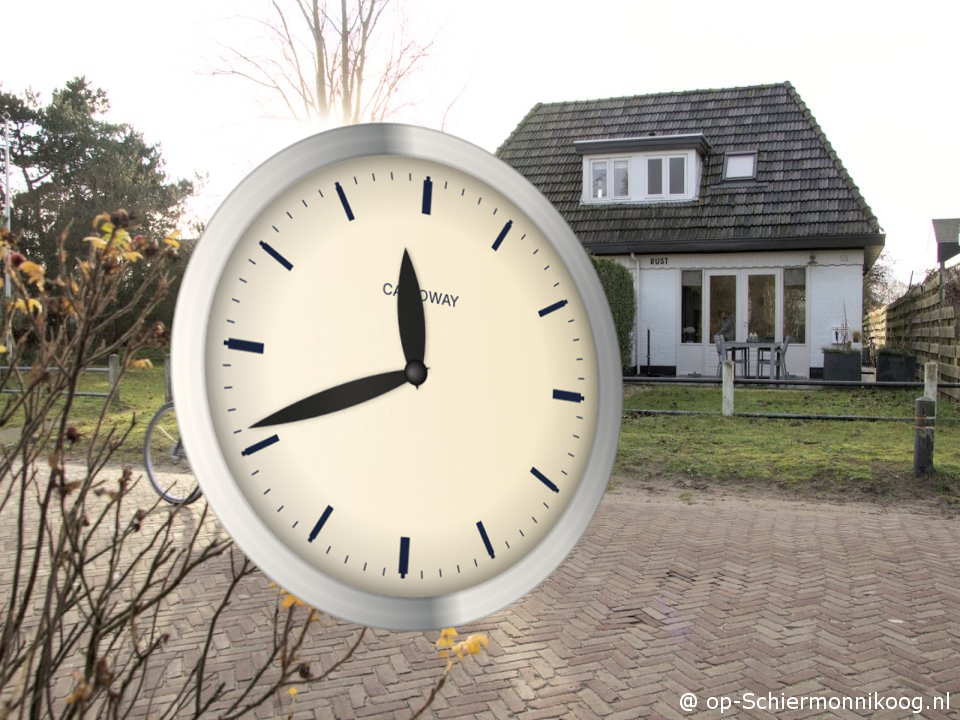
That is **11:41**
